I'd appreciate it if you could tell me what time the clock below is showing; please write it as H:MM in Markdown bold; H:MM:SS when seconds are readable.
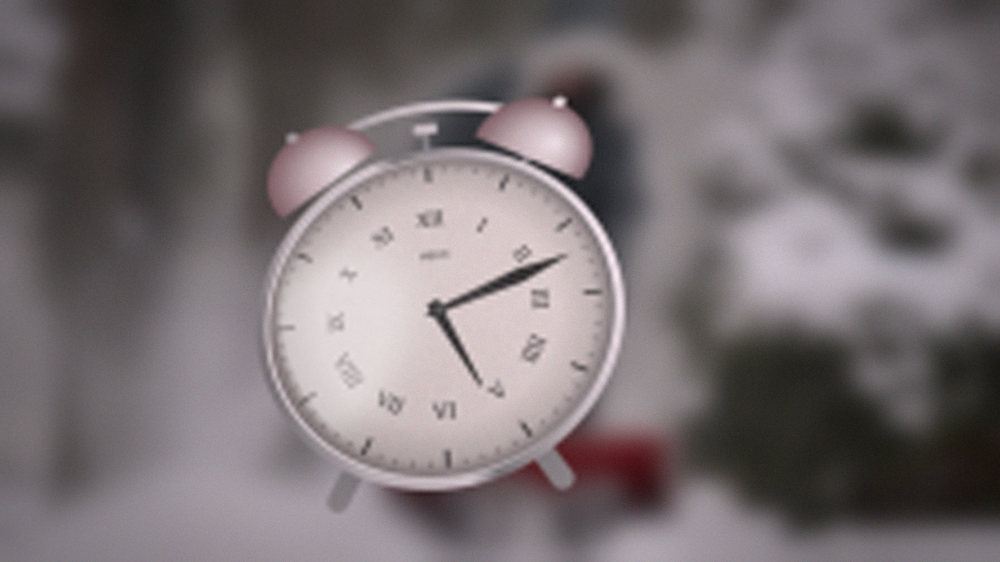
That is **5:12**
